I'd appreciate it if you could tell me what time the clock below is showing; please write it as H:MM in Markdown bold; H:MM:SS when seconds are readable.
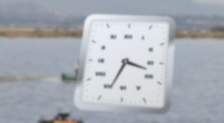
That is **3:34**
